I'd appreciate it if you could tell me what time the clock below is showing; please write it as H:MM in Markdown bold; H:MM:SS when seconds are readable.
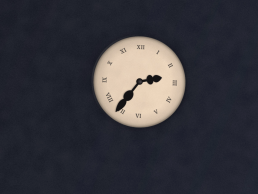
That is **2:36**
